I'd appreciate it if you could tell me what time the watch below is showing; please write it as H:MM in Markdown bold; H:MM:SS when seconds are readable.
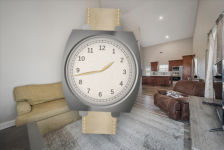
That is **1:43**
